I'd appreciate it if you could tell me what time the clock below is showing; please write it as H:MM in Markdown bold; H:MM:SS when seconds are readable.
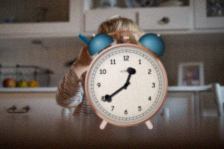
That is **12:39**
